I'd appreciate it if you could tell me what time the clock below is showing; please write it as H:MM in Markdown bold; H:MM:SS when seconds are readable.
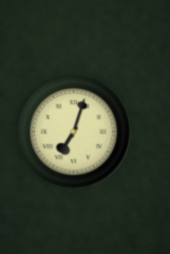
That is **7:03**
